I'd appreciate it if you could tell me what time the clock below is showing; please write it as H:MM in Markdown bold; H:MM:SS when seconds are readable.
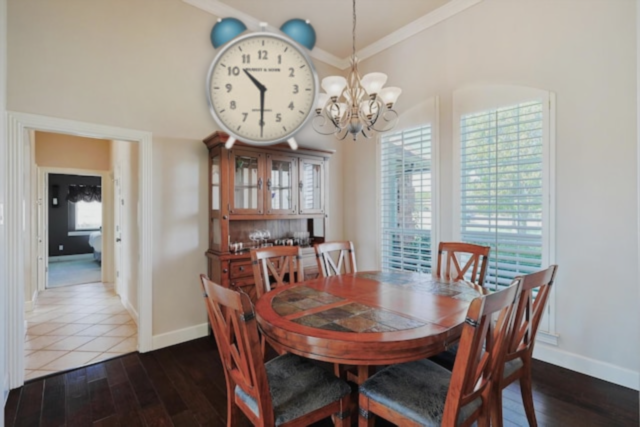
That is **10:30**
